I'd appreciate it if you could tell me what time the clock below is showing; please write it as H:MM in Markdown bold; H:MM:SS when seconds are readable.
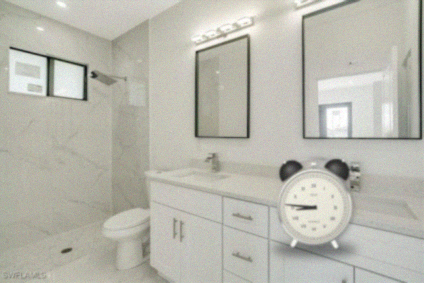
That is **8:46**
